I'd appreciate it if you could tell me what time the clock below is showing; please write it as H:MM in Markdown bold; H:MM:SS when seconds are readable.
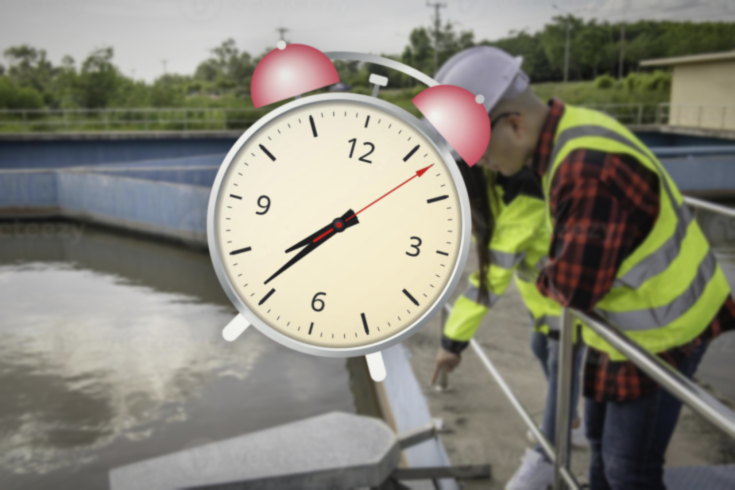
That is **7:36:07**
